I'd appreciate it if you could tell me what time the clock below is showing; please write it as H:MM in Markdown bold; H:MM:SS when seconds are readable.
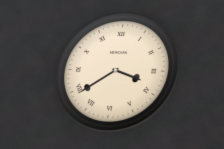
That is **3:39**
